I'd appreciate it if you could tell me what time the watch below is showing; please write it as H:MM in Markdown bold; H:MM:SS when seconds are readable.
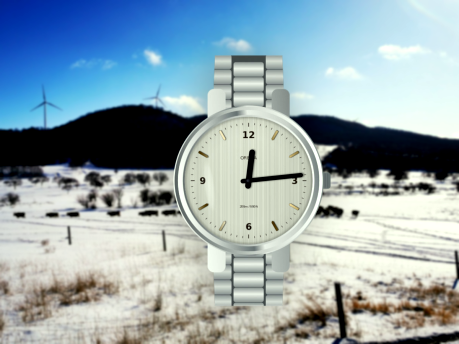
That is **12:14**
